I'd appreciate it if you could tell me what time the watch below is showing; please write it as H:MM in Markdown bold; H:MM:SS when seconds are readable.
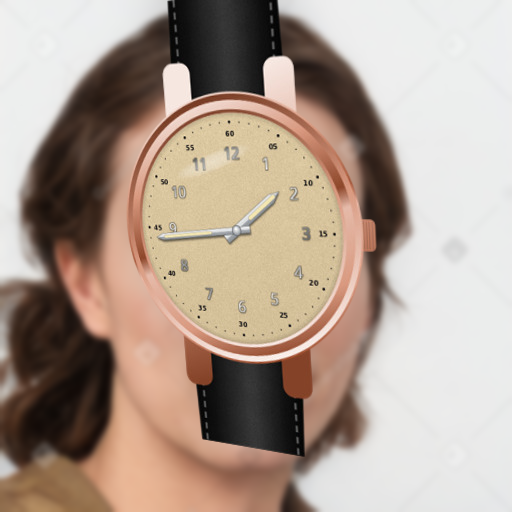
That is **1:44**
